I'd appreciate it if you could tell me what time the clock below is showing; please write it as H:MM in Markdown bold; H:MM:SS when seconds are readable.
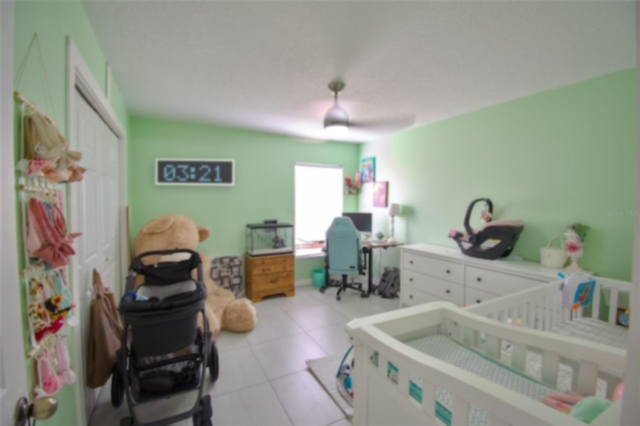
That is **3:21**
